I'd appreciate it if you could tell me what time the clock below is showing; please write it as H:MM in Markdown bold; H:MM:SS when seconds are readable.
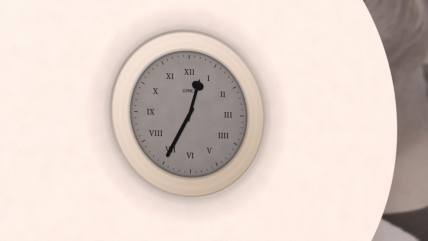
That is **12:35**
